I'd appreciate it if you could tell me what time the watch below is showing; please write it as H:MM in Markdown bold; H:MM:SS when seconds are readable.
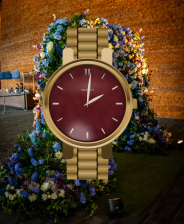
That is **2:01**
